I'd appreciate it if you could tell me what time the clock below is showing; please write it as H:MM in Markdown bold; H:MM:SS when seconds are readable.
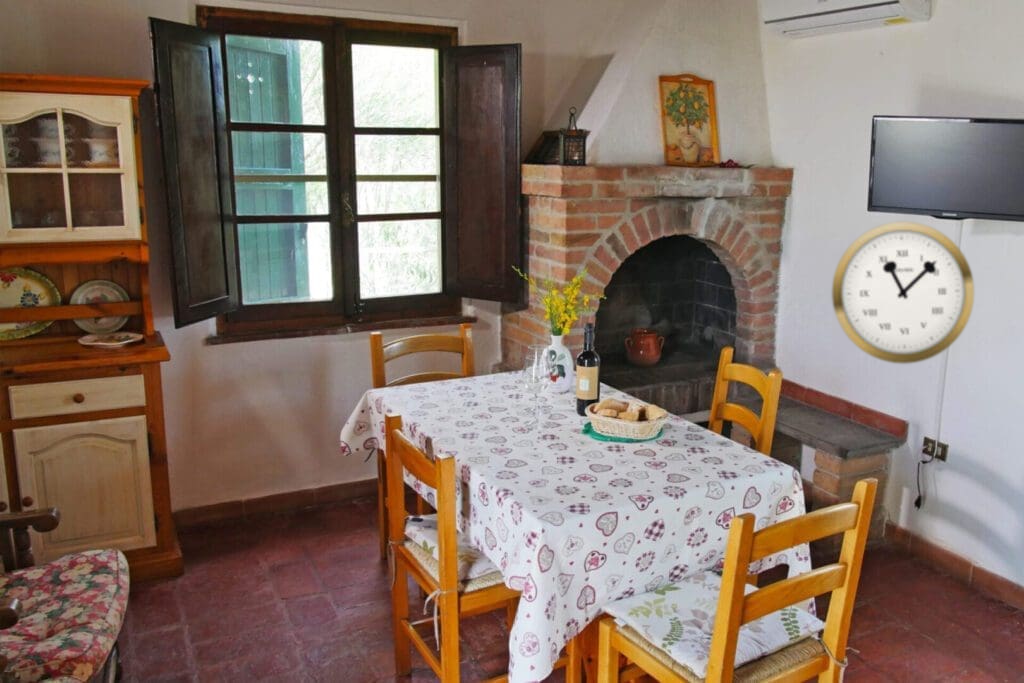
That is **11:08**
